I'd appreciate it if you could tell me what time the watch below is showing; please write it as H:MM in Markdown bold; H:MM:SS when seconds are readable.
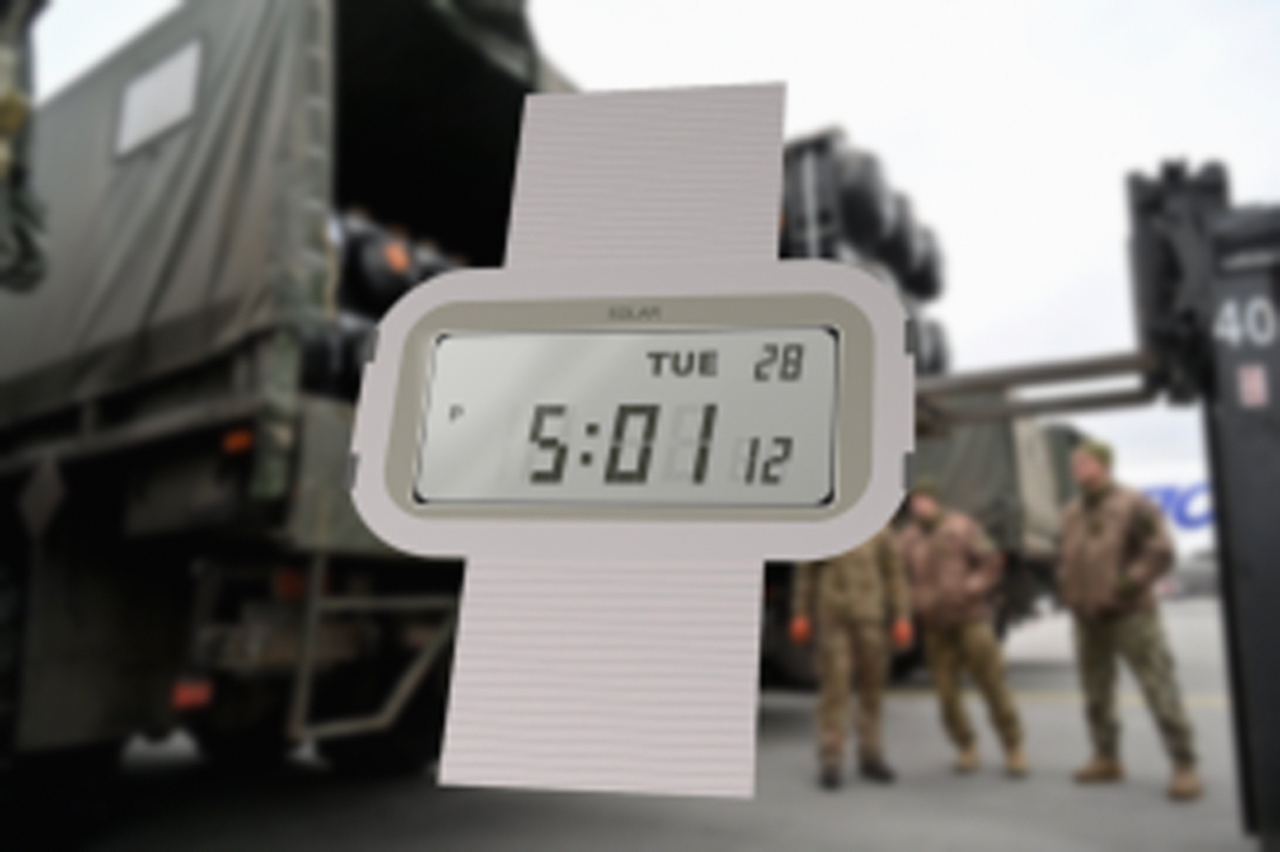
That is **5:01:12**
